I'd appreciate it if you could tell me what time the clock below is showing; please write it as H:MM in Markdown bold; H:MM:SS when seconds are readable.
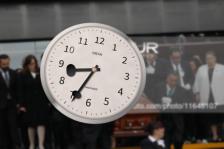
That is **8:34**
